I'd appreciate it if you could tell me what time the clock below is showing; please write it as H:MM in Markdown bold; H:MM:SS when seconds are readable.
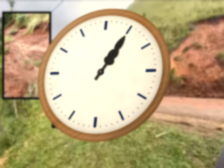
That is **1:05**
